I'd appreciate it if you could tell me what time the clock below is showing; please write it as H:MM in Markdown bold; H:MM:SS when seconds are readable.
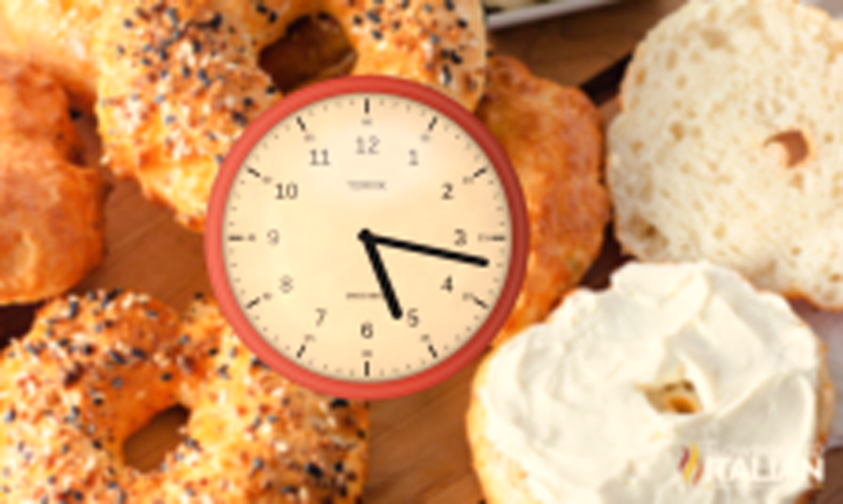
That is **5:17**
